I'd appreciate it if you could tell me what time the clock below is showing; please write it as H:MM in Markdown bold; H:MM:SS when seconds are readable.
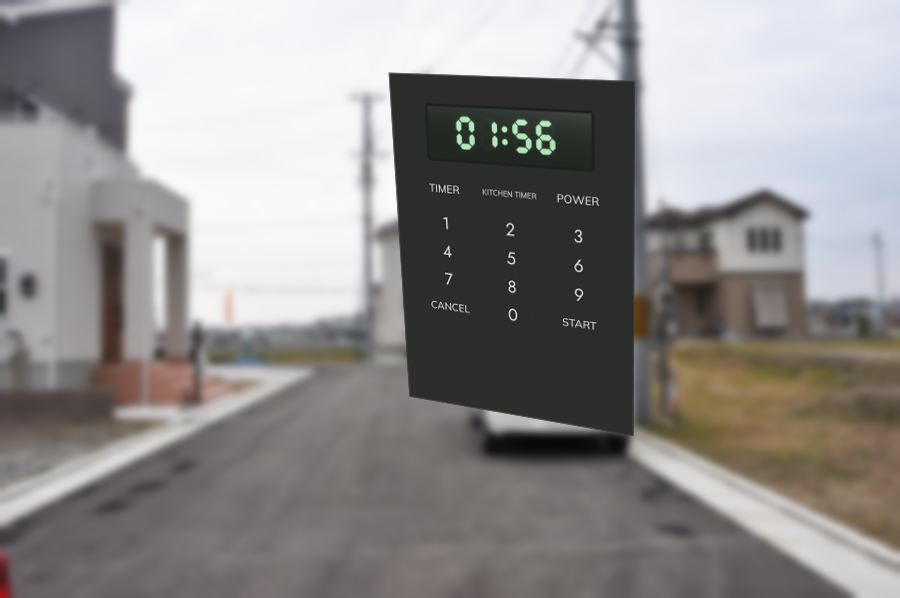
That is **1:56**
